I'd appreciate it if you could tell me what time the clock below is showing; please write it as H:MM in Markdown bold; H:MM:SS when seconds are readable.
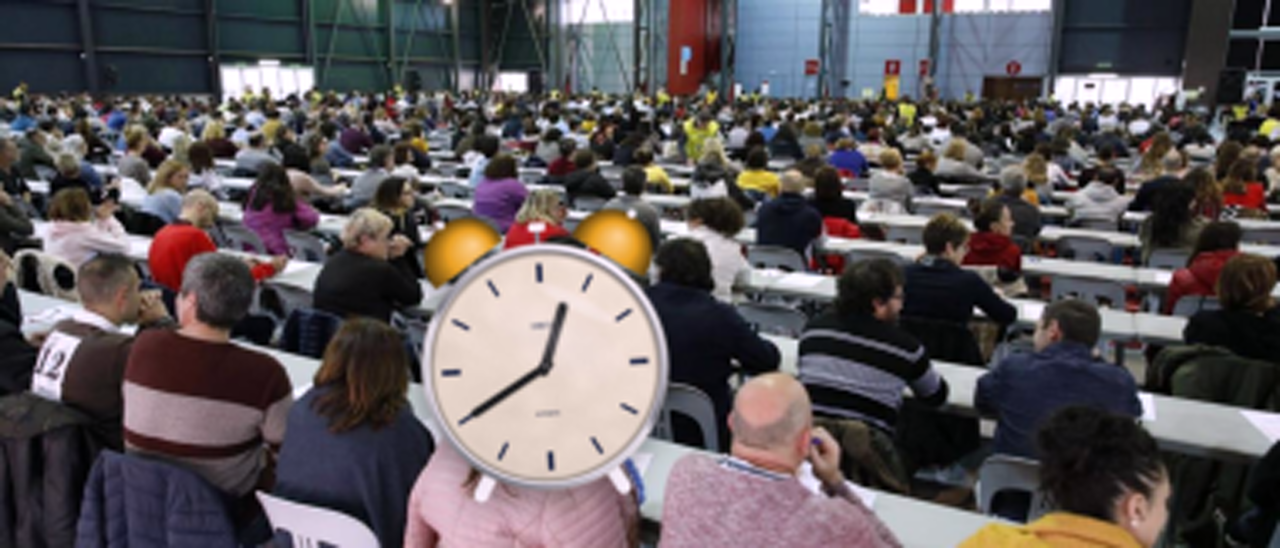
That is **12:40**
